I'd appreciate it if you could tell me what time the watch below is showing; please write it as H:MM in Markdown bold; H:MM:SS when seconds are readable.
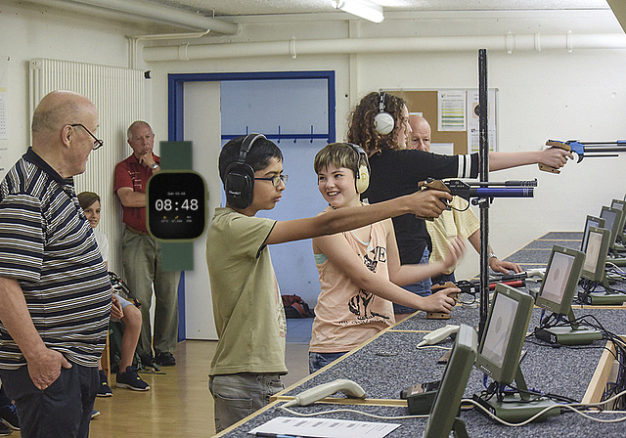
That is **8:48**
